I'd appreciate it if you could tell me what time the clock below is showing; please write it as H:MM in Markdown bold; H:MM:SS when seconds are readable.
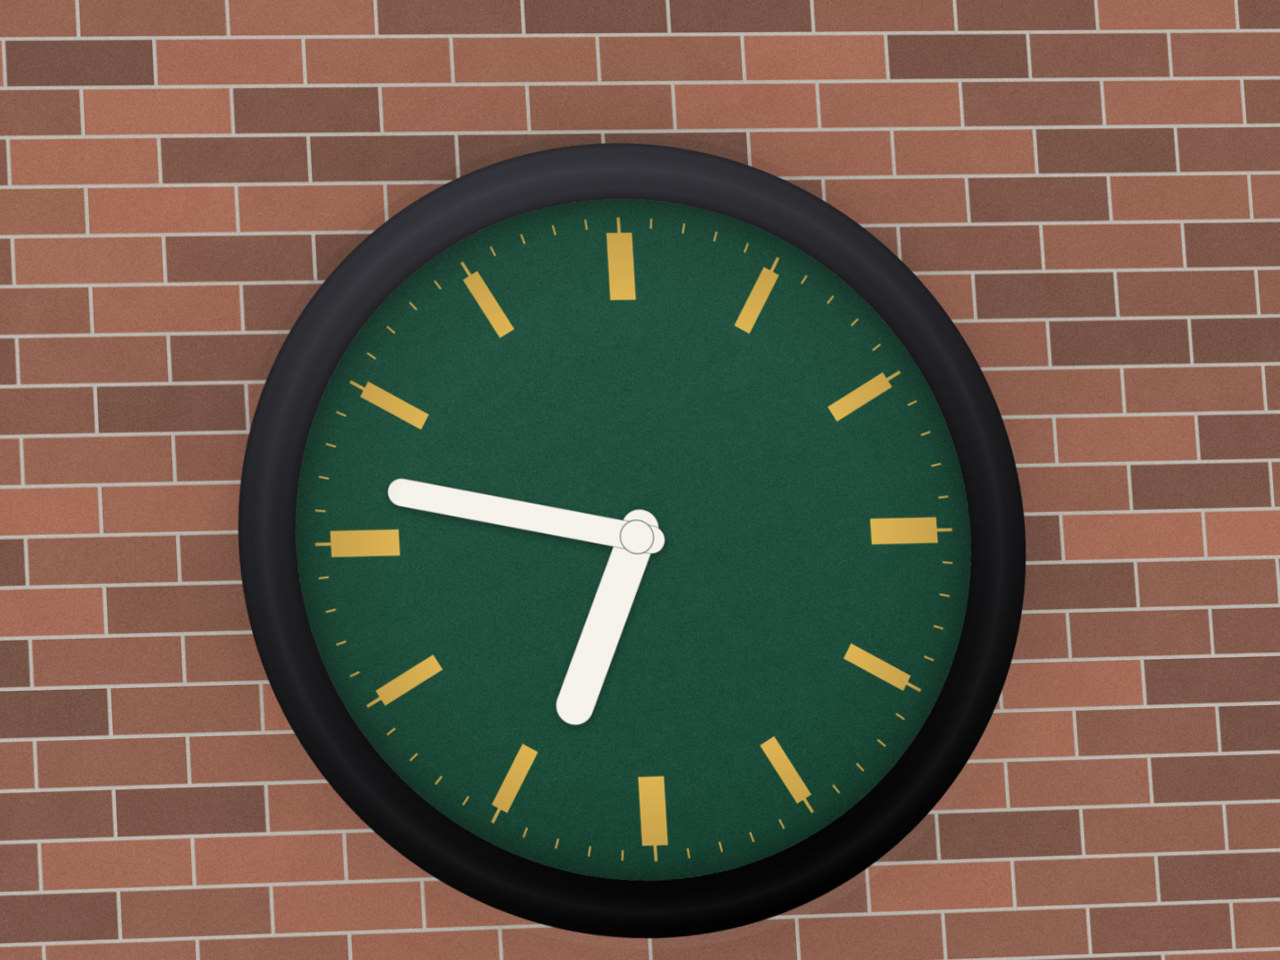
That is **6:47**
